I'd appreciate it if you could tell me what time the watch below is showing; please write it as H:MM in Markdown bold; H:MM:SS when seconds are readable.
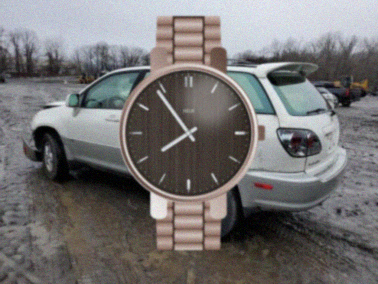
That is **7:54**
